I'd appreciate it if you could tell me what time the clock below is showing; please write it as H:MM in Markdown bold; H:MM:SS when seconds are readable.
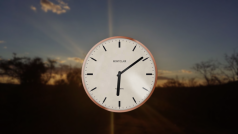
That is **6:09**
